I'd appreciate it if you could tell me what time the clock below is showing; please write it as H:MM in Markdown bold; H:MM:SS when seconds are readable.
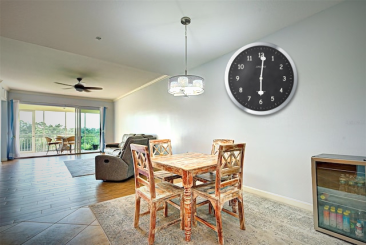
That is **6:01**
